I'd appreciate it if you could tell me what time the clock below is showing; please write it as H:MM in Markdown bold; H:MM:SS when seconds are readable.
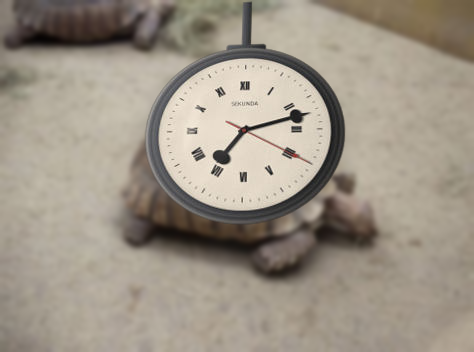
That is **7:12:20**
